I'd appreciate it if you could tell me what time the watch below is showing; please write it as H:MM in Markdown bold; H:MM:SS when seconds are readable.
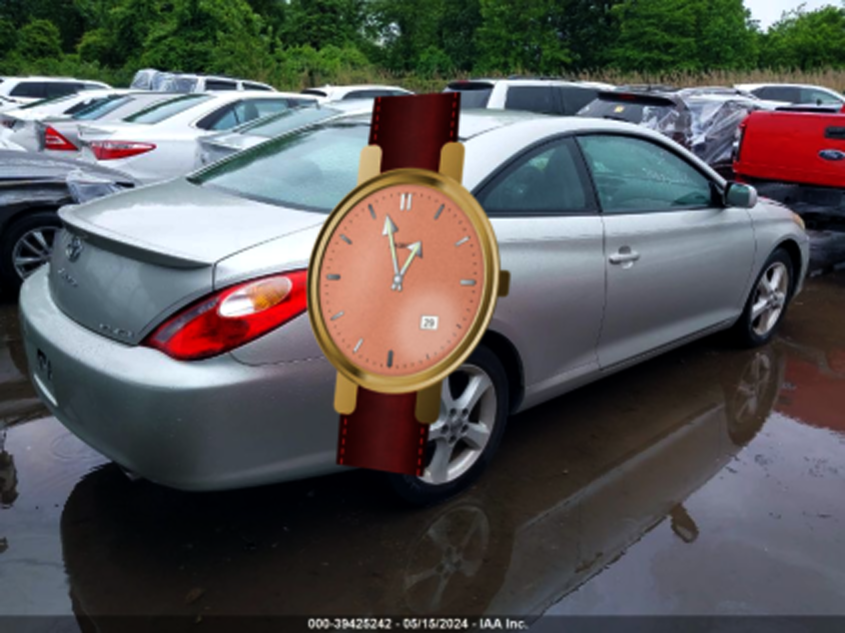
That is **12:57**
